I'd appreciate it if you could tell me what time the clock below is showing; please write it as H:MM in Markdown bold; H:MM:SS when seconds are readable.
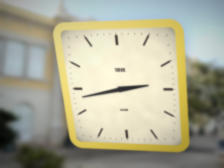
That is **2:43**
